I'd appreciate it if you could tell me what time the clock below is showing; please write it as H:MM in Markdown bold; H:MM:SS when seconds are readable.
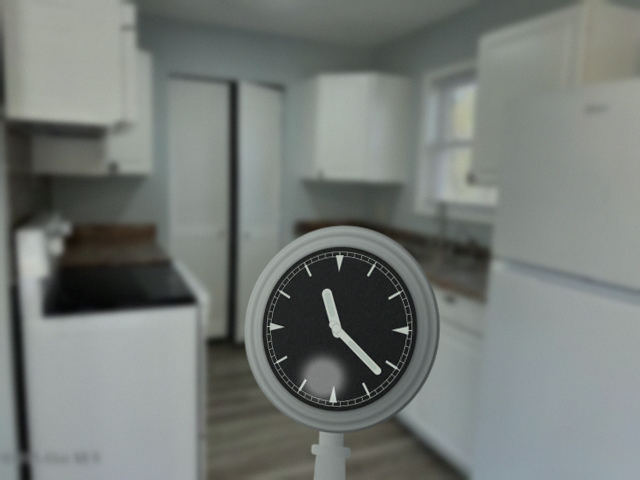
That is **11:22**
